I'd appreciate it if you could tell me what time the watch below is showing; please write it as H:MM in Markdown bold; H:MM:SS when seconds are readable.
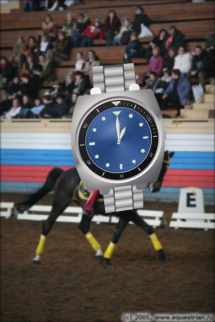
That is **1:00**
